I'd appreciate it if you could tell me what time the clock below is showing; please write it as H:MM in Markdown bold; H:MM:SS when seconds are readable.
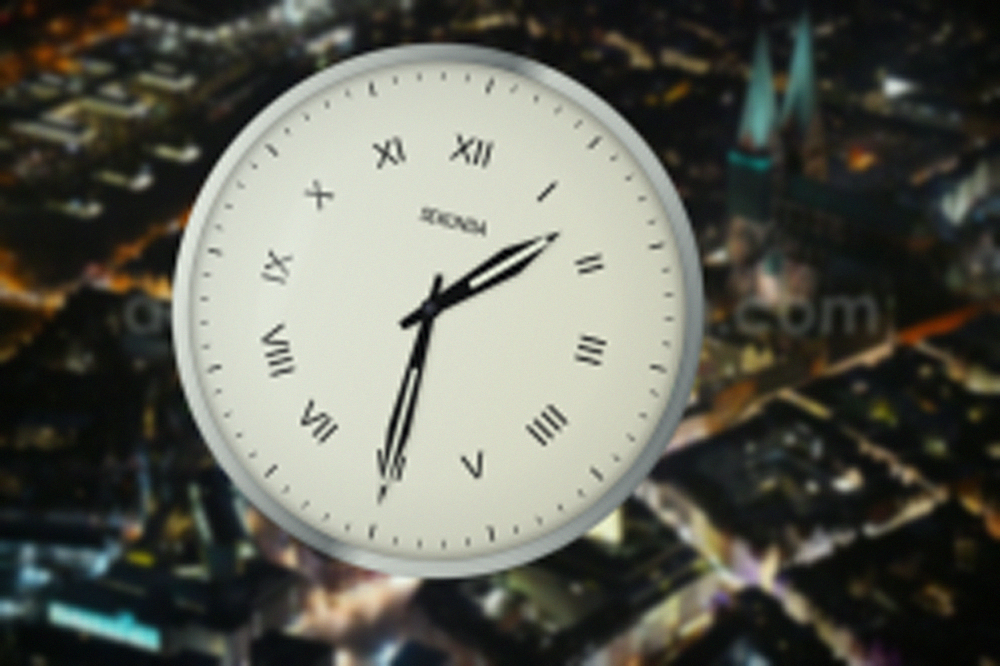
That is **1:30**
